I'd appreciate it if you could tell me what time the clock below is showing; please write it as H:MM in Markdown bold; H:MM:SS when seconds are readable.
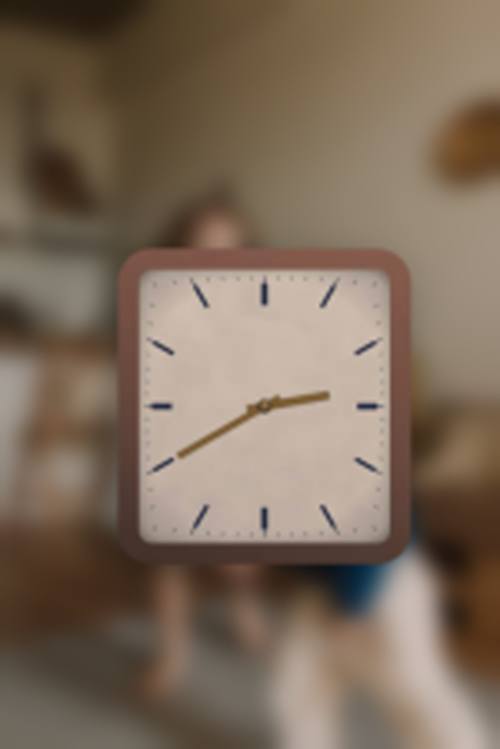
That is **2:40**
